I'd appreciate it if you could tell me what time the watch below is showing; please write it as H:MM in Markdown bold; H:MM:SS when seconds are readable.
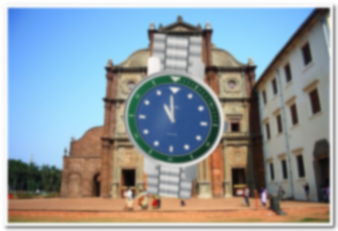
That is **10:59**
